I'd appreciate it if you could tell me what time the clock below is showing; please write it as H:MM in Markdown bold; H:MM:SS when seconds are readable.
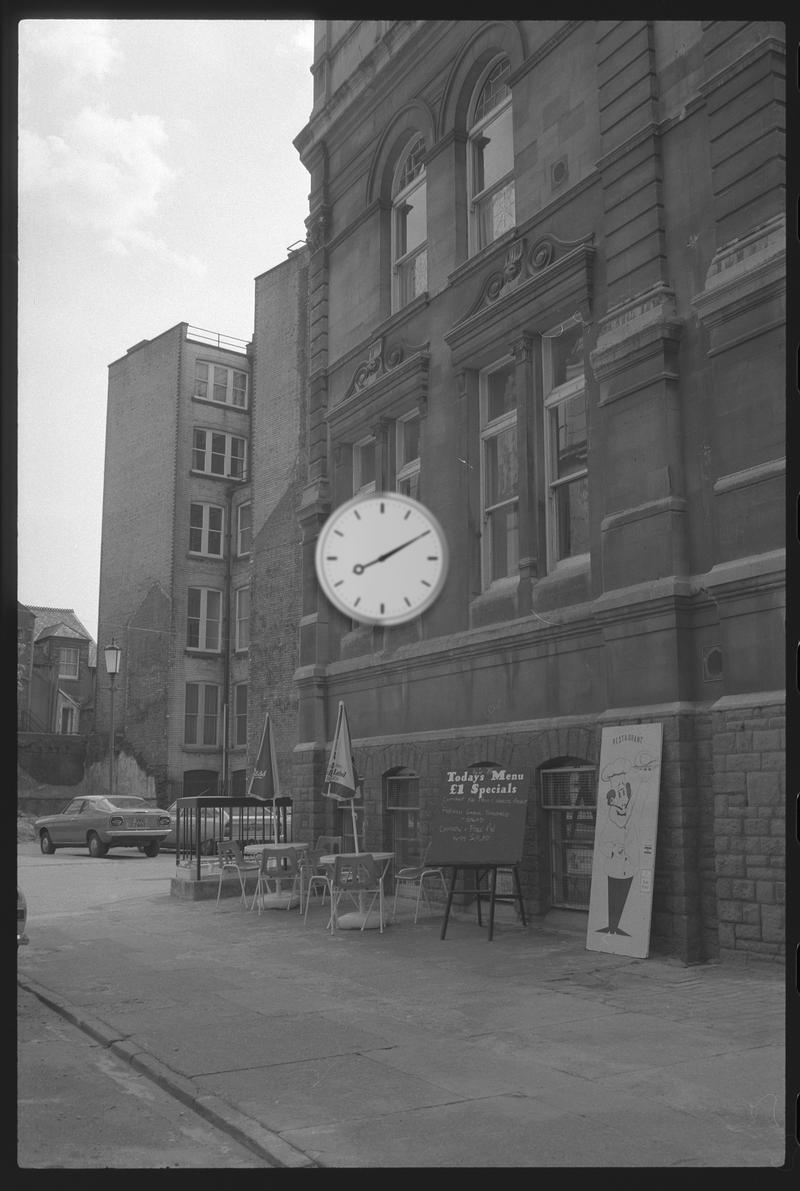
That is **8:10**
